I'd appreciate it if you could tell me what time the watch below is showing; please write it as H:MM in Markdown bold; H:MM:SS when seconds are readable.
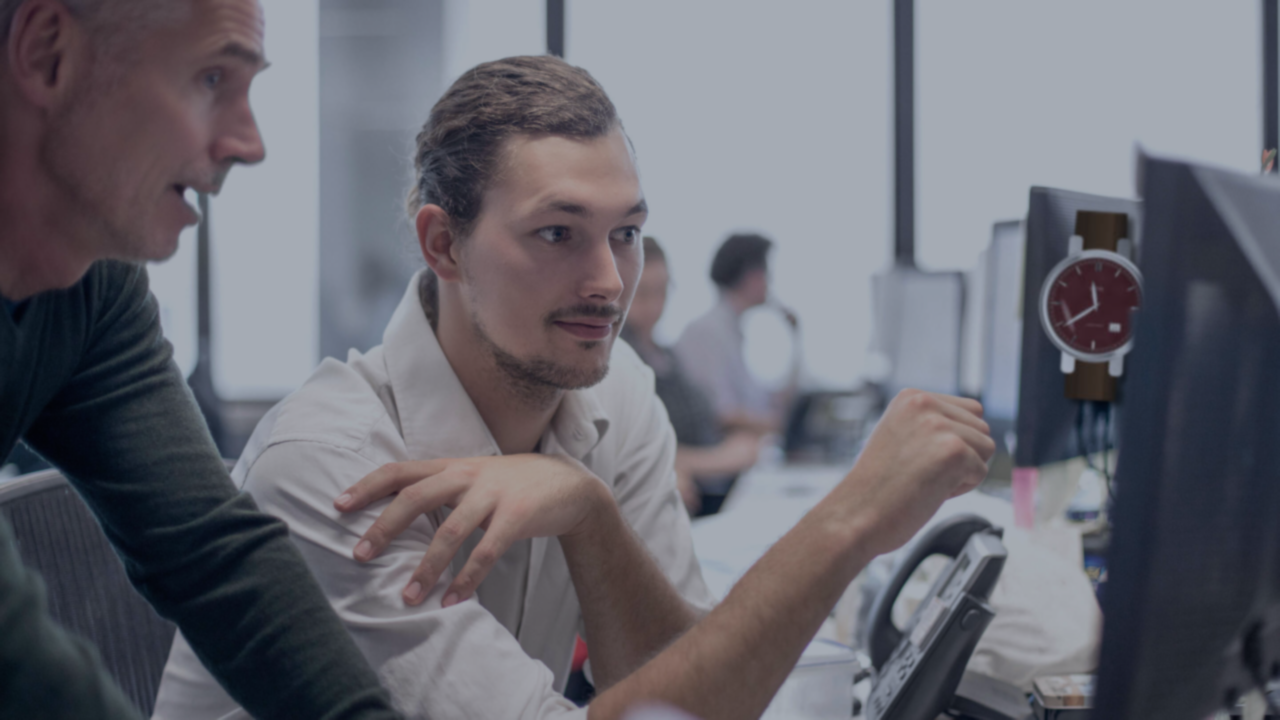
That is **11:39**
